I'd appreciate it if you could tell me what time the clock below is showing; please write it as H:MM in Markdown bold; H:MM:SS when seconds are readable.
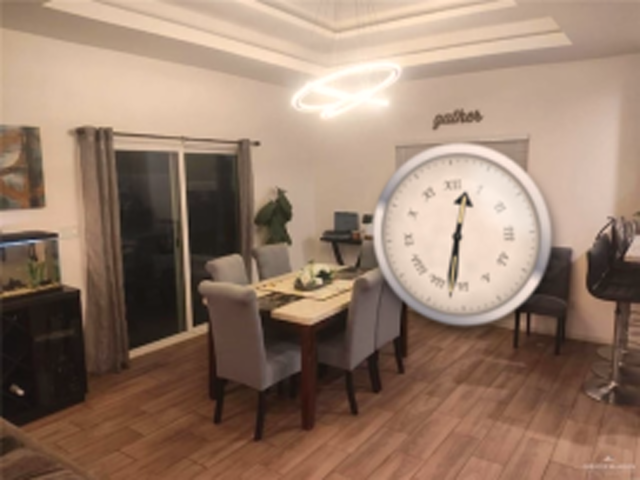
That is **12:32**
